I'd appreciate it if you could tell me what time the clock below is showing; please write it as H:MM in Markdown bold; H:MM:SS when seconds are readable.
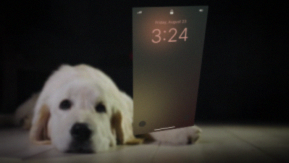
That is **3:24**
